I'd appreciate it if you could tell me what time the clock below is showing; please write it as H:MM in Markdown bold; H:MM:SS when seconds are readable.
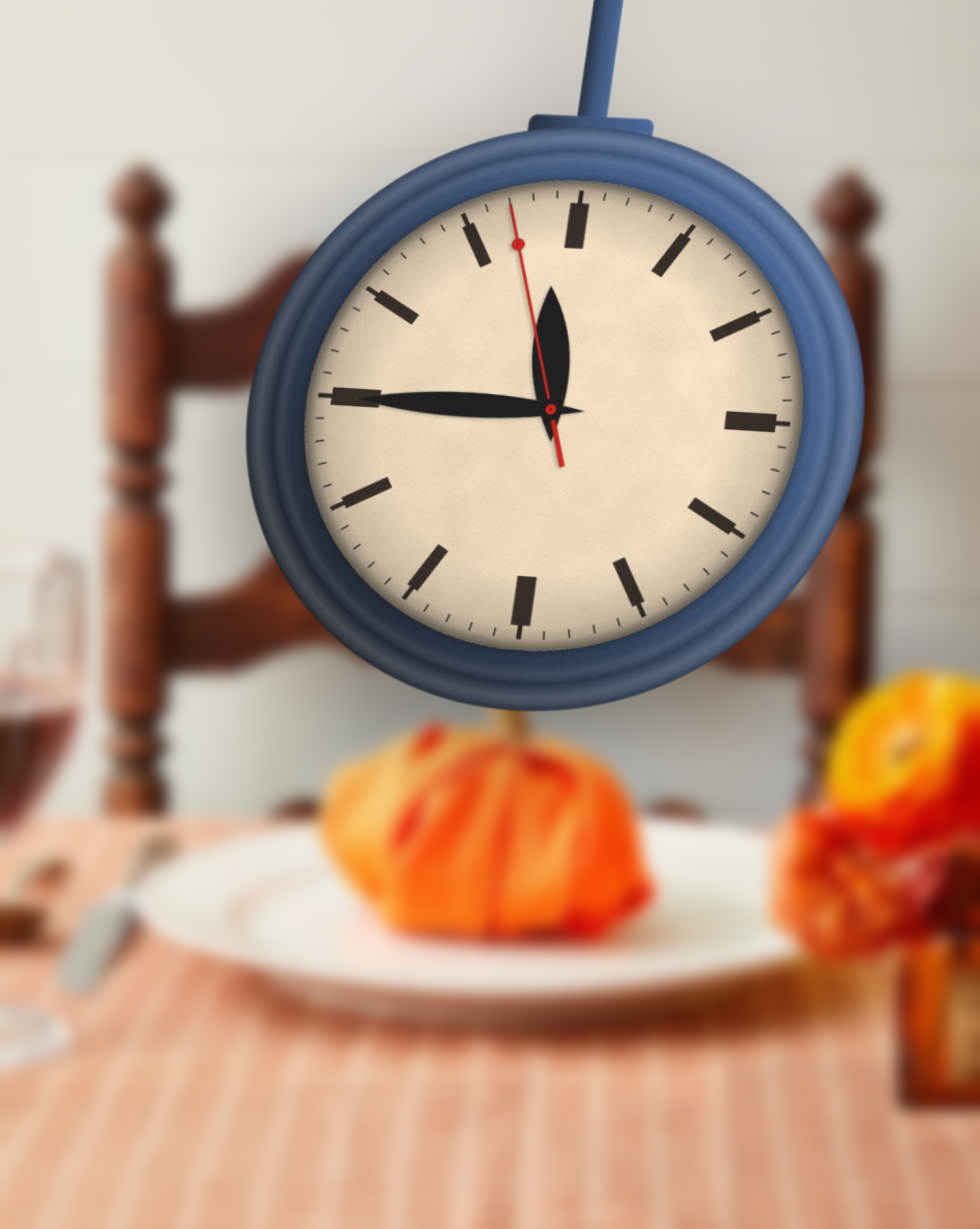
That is **11:44:57**
